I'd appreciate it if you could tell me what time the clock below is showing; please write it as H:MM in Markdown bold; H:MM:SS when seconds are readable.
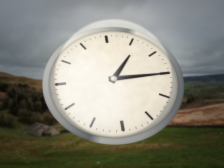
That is **1:15**
